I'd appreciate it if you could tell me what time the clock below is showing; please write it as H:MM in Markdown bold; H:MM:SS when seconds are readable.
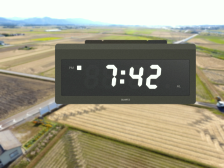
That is **7:42**
